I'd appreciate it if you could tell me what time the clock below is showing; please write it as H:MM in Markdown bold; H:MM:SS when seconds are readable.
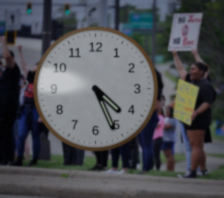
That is **4:26**
